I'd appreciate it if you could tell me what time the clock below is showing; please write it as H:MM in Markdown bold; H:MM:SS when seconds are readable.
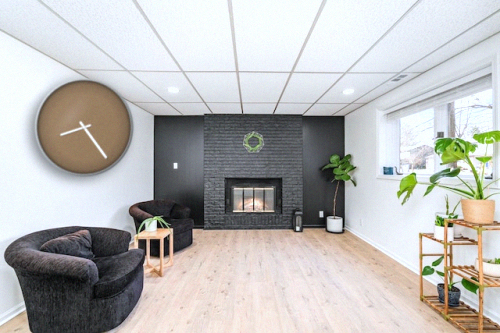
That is **8:24**
